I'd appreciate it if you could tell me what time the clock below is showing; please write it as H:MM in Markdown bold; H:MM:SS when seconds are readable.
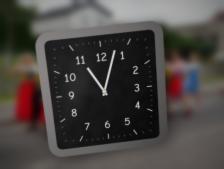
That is **11:03**
